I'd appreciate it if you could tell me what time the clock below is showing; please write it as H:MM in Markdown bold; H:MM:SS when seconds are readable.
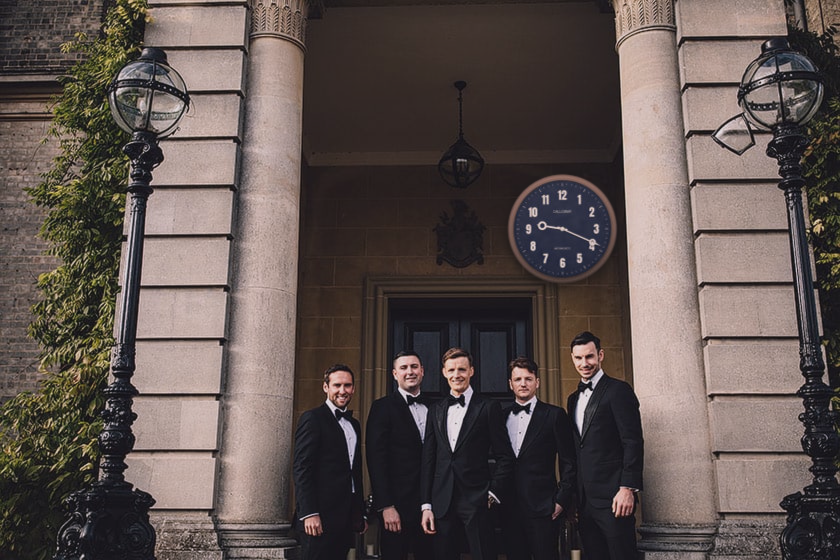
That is **9:19**
